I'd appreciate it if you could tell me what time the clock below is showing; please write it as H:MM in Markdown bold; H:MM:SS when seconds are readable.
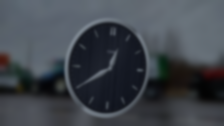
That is **12:40**
